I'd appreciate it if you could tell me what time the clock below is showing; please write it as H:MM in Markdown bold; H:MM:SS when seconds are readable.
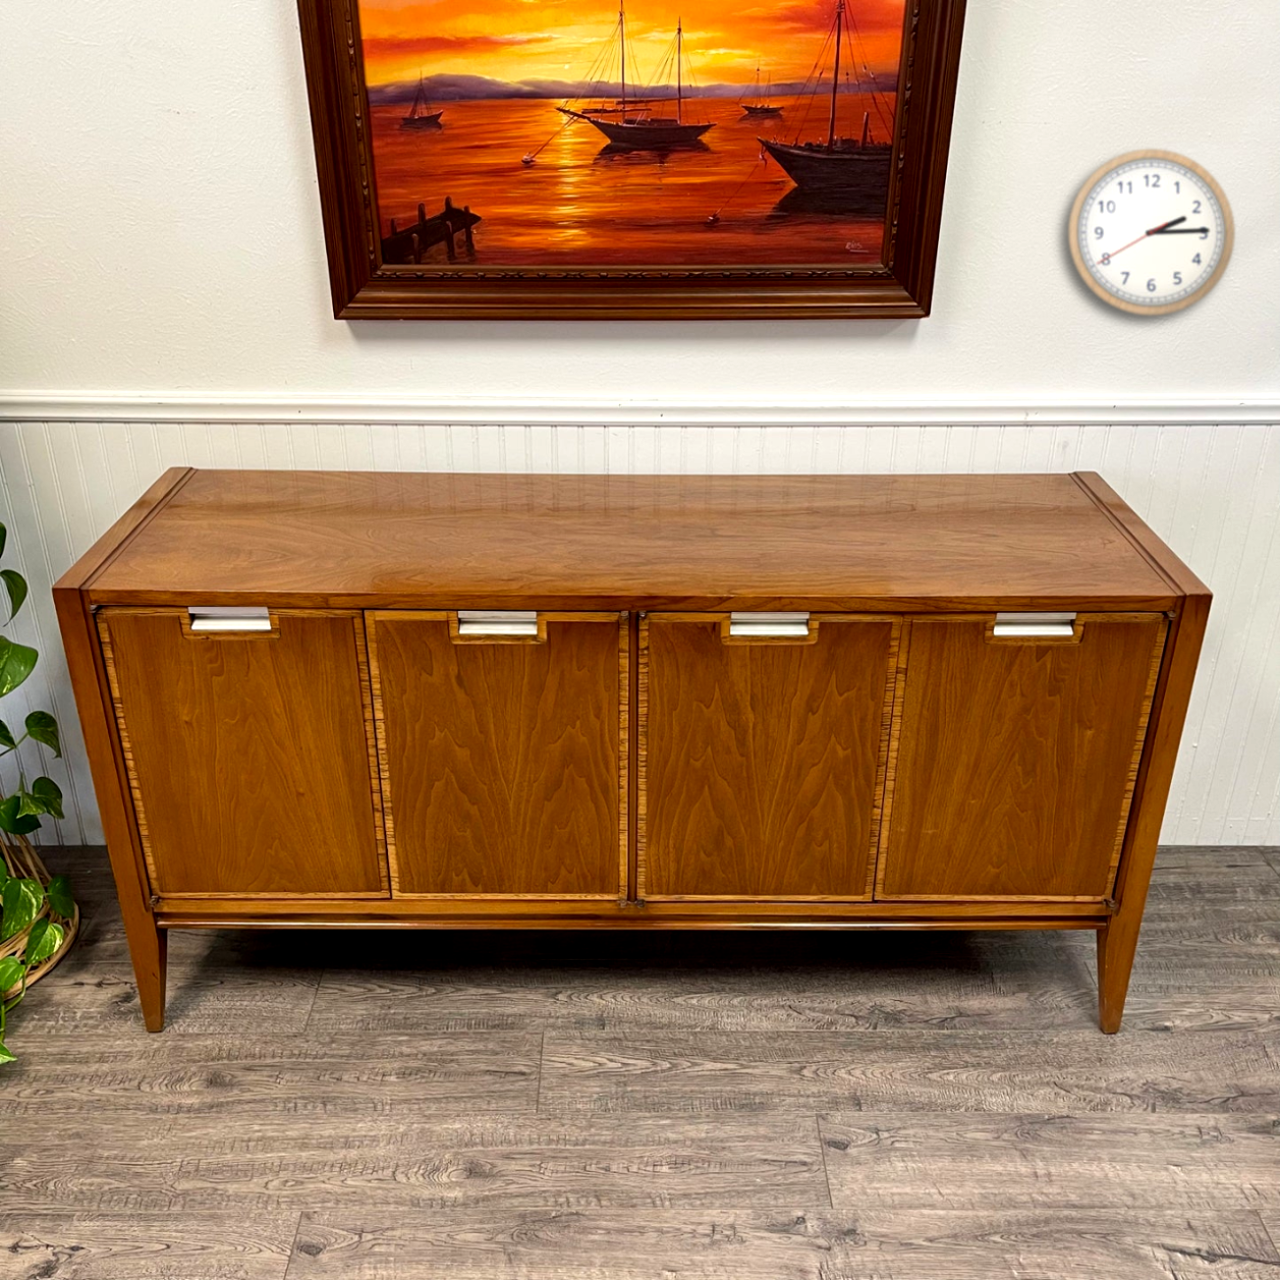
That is **2:14:40**
